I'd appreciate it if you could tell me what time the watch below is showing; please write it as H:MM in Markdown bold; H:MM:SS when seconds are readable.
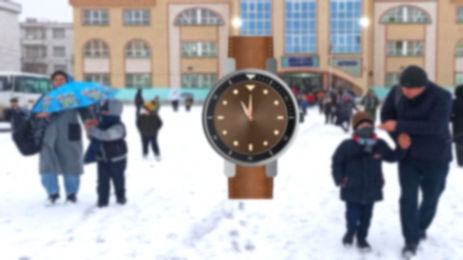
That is **11:00**
